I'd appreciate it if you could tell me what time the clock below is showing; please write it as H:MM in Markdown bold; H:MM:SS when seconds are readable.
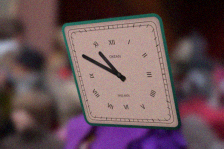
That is **10:50**
